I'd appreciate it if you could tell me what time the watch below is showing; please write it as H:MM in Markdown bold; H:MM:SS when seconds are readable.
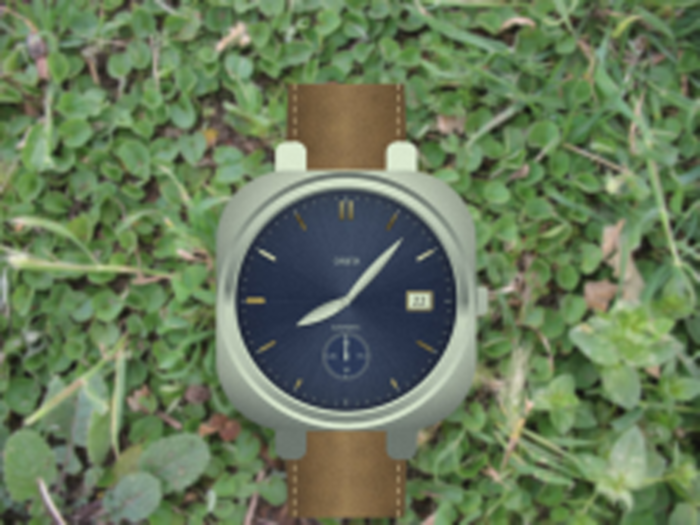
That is **8:07**
